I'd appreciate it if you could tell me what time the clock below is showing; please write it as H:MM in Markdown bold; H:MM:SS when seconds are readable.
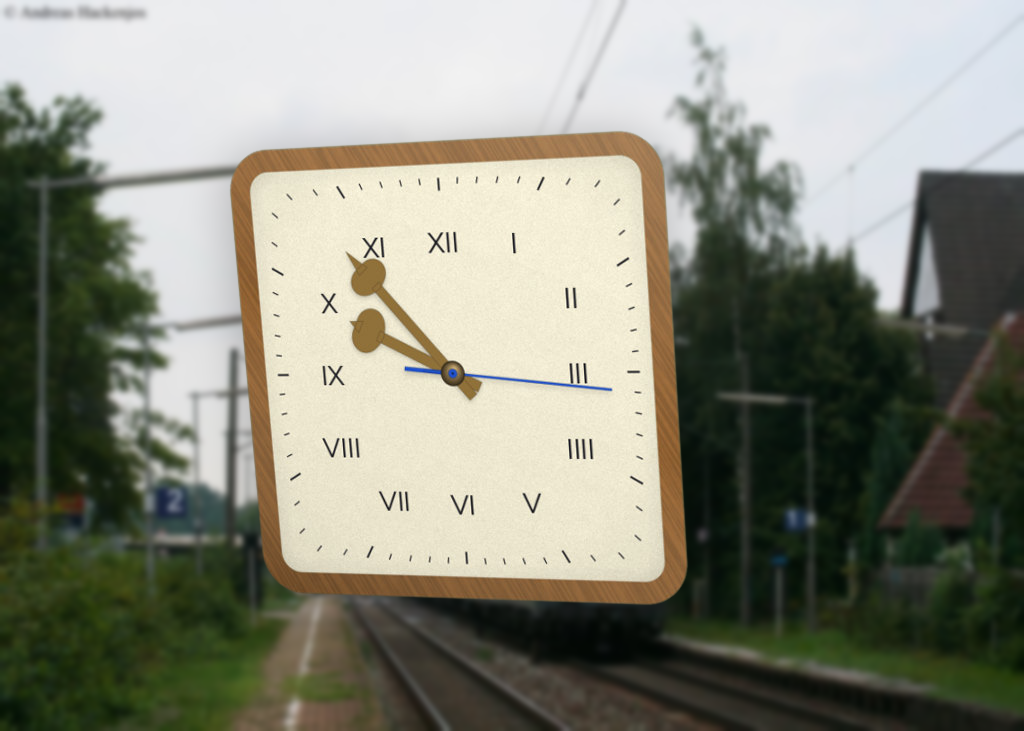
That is **9:53:16**
